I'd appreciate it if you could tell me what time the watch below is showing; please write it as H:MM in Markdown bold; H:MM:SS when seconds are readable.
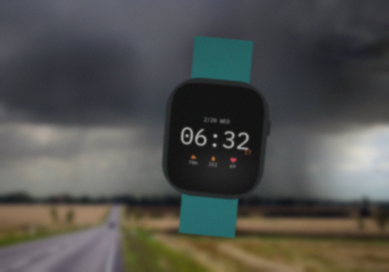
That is **6:32**
